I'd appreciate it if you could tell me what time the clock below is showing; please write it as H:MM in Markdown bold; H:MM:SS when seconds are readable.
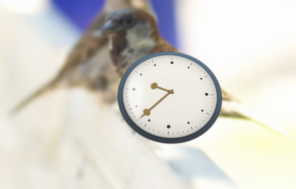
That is **9:37**
